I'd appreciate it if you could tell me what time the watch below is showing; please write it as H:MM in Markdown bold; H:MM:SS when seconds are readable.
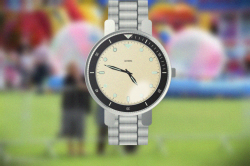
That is **4:48**
